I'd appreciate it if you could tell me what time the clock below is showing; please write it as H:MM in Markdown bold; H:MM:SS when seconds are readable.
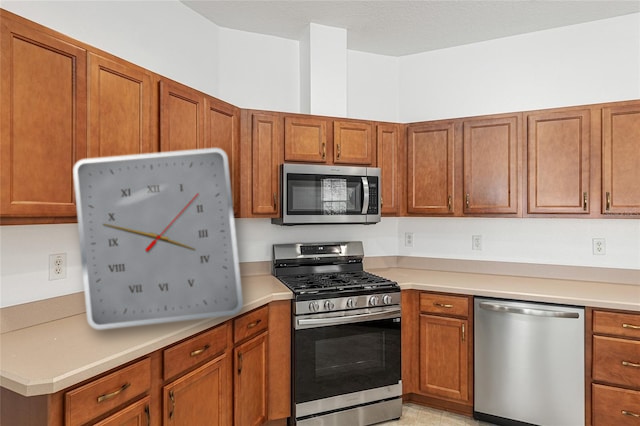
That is **3:48:08**
